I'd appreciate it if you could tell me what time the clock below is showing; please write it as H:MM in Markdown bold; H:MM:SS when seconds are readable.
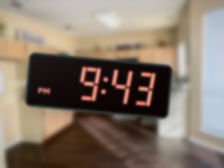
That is **9:43**
